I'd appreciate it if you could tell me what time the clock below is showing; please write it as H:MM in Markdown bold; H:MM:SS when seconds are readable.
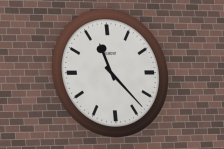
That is **11:23**
